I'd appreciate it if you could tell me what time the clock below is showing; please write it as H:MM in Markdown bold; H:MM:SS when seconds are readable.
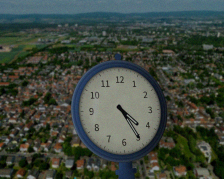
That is **4:25**
